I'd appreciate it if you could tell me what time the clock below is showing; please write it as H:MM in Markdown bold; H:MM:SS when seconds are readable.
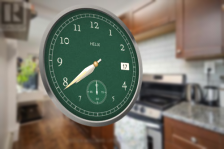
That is **7:39**
